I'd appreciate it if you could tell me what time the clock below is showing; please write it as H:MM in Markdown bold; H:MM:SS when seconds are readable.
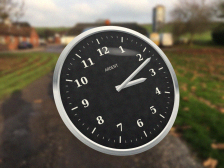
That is **3:12**
